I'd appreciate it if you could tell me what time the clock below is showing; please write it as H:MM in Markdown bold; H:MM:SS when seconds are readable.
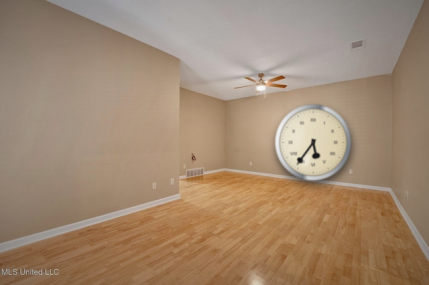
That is **5:36**
